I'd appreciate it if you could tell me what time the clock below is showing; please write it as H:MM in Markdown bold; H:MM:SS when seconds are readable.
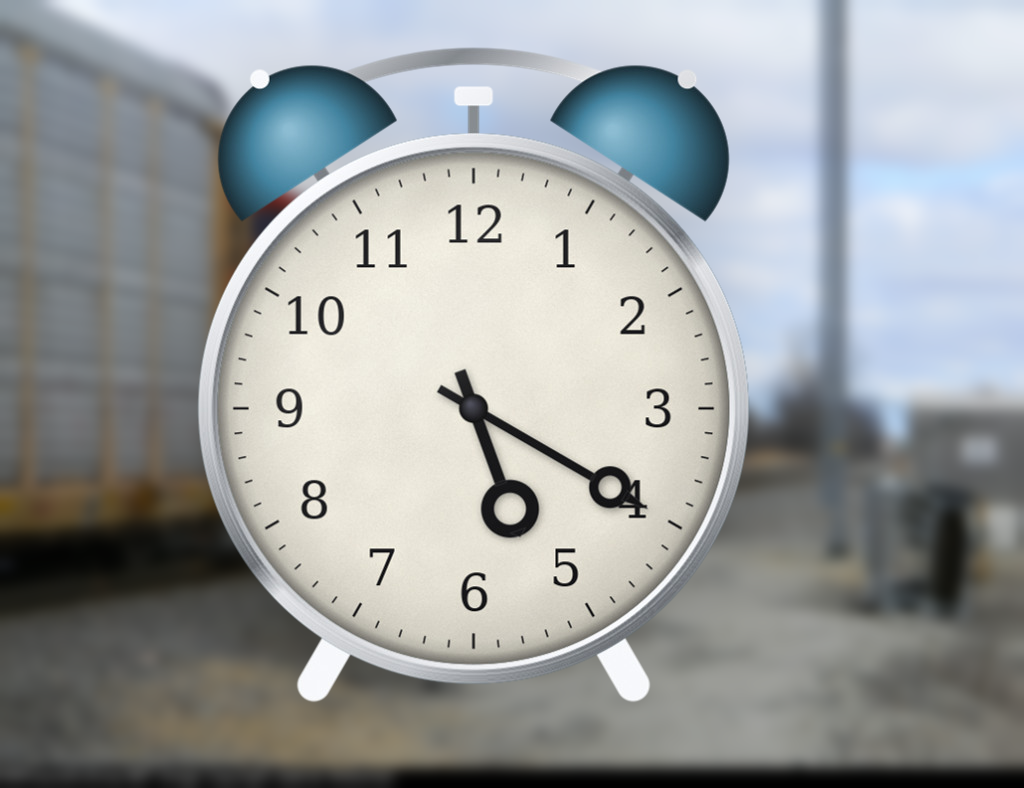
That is **5:20**
